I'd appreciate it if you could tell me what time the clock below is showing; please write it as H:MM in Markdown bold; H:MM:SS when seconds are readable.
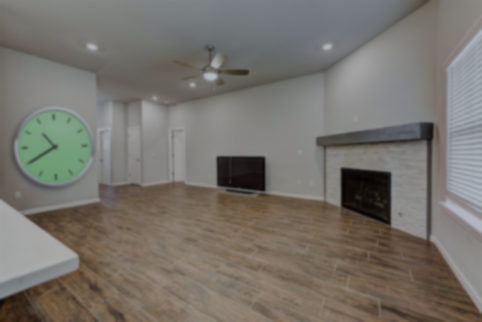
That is **10:40**
